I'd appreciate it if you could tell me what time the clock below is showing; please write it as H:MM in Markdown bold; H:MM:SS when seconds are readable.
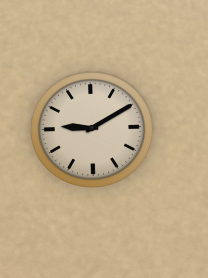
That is **9:10**
